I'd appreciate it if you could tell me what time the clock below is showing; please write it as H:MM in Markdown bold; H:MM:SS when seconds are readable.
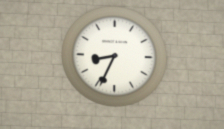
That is **8:34**
